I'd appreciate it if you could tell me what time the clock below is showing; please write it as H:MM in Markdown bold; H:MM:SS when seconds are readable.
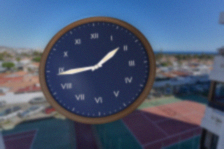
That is **1:44**
